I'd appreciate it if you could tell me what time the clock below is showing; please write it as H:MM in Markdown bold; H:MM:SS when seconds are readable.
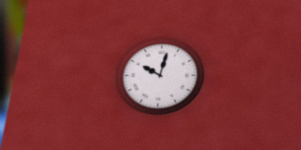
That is **10:02**
